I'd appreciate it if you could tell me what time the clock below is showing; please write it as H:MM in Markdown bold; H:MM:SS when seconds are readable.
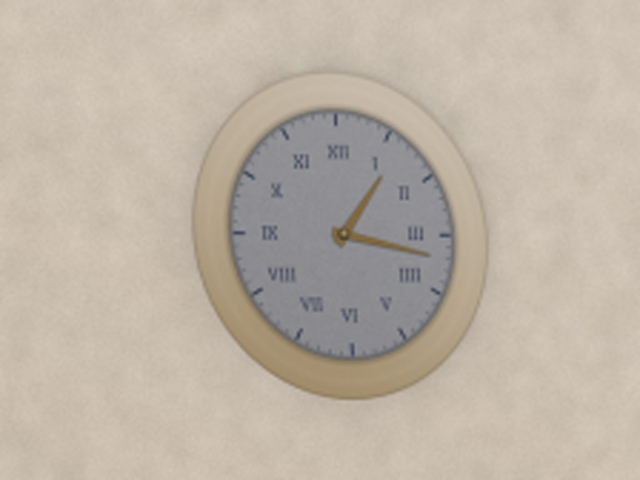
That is **1:17**
